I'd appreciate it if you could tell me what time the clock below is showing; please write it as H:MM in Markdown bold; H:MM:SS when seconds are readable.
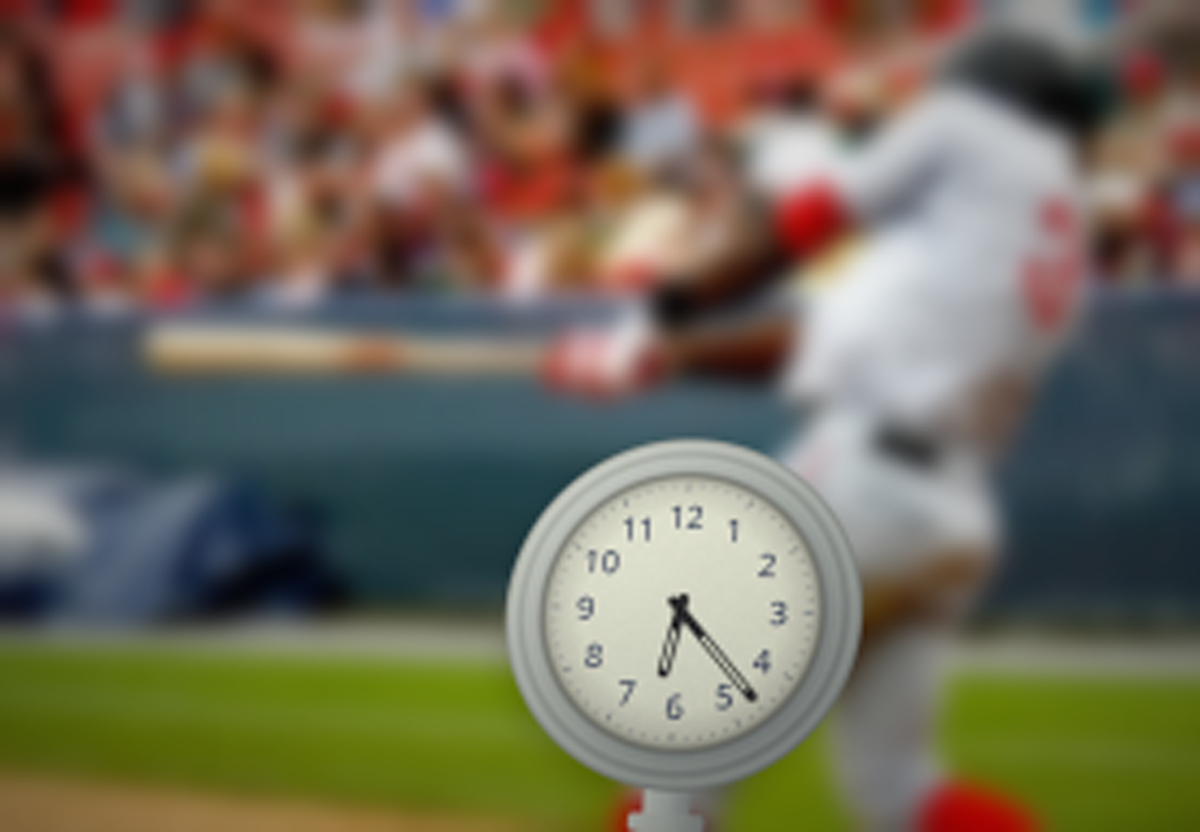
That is **6:23**
